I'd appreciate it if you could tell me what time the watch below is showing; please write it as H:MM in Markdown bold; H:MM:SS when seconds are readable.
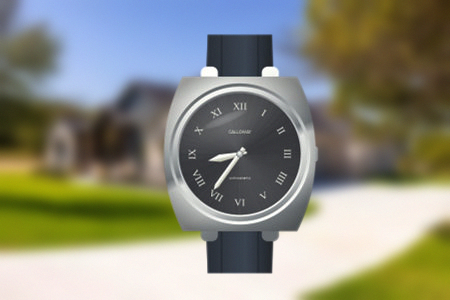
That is **8:36**
